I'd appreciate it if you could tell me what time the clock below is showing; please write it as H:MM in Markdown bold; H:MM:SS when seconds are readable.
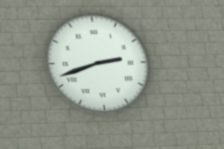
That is **2:42**
